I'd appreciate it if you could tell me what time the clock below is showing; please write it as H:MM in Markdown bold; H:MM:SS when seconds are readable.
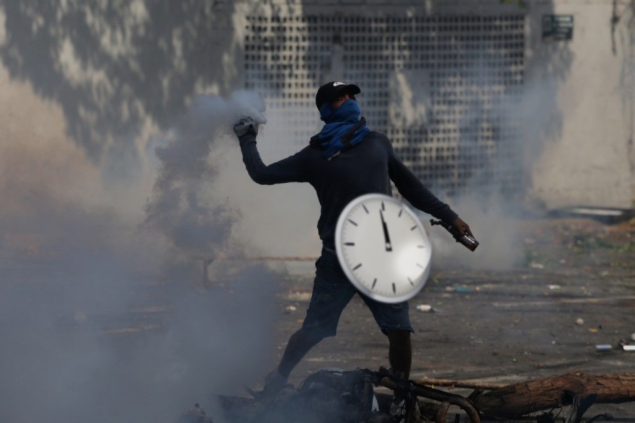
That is **11:59**
